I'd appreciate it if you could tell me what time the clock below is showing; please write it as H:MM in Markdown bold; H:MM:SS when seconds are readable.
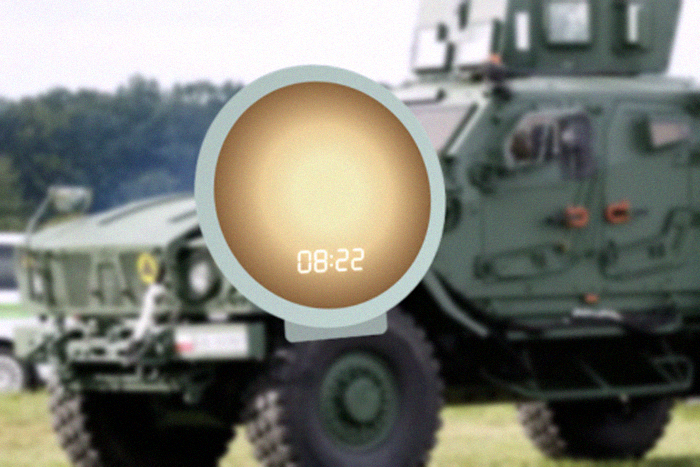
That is **8:22**
